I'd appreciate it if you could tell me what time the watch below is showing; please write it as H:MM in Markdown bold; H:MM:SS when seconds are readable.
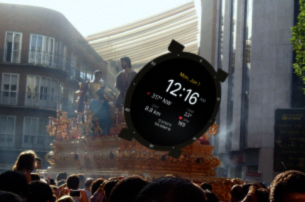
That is **12:16**
